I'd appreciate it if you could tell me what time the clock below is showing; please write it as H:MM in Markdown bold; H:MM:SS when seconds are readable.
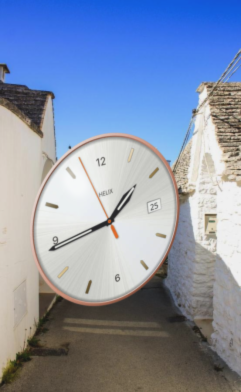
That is **1:43:57**
